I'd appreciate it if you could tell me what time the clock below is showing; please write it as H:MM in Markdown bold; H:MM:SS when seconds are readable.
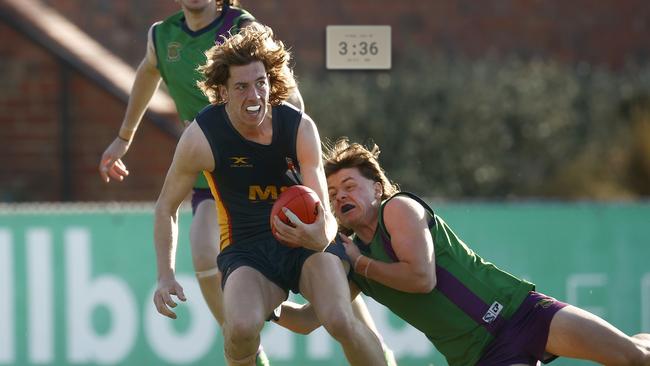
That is **3:36**
